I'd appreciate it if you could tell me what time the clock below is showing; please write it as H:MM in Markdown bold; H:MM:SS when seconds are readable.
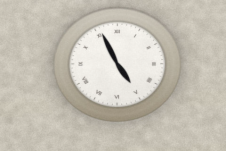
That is **4:56**
